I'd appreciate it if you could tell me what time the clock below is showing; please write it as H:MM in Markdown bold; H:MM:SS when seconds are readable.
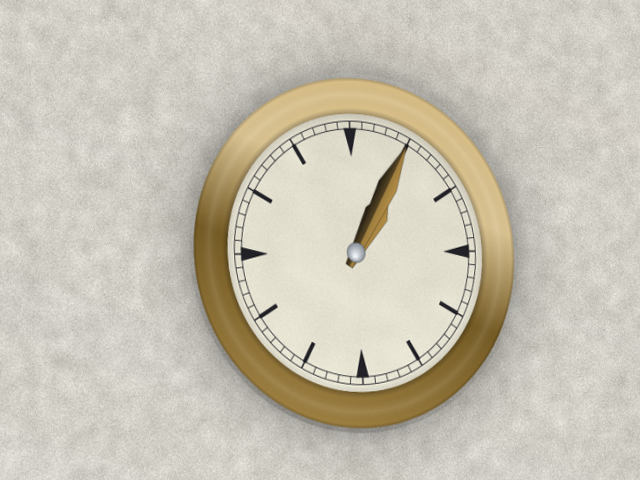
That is **1:05**
